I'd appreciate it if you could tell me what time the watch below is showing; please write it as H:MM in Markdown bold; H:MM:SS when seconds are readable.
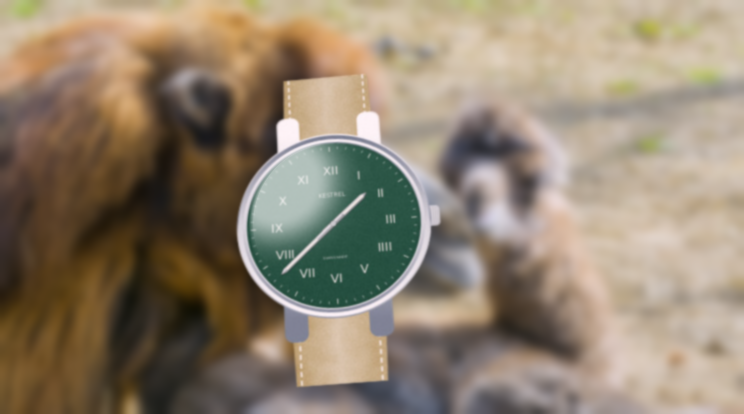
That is **1:38**
